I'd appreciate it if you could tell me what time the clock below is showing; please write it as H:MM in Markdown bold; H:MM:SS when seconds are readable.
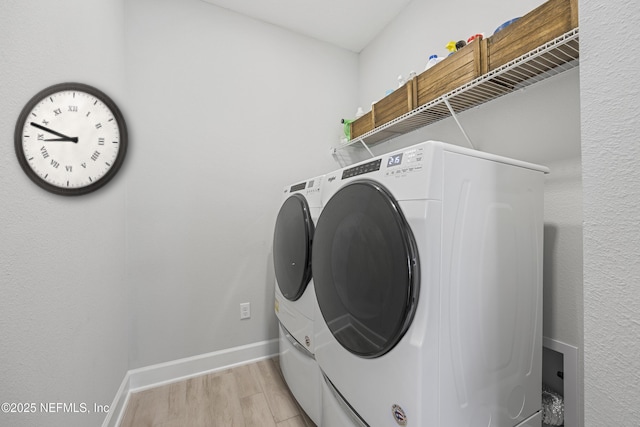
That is **8:48**
